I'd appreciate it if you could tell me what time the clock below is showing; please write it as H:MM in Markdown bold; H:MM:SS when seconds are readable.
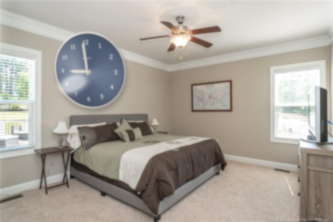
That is **8:59**
